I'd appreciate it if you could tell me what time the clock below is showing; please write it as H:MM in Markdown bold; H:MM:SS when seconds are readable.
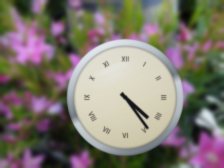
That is **4:24**
